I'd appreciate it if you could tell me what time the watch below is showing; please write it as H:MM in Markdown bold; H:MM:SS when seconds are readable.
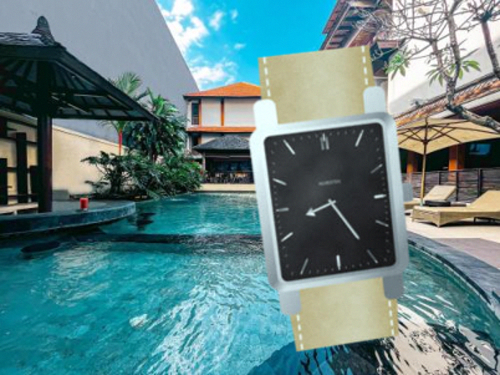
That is **8:25**
